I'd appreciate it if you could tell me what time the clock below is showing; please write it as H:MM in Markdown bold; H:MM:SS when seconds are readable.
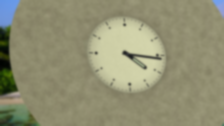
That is **4:16**
